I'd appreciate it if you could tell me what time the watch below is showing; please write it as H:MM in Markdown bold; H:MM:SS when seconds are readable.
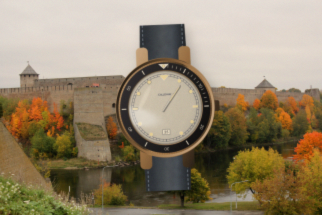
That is **1:06**
